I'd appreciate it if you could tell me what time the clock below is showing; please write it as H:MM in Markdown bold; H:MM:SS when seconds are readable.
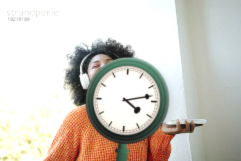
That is **4:13**
